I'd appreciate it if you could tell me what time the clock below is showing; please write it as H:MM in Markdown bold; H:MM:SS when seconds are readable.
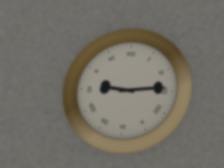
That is **9:14**
